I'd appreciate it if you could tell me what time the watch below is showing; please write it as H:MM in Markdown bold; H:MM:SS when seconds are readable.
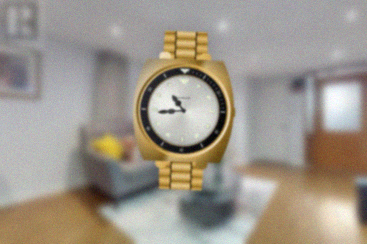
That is **10:44**
